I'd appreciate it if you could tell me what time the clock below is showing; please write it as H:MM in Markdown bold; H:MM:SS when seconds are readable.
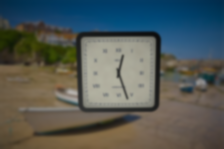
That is **12:27**
